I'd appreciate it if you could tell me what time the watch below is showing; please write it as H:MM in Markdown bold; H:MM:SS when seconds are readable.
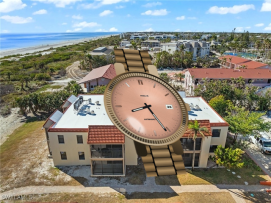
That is **8:26**
